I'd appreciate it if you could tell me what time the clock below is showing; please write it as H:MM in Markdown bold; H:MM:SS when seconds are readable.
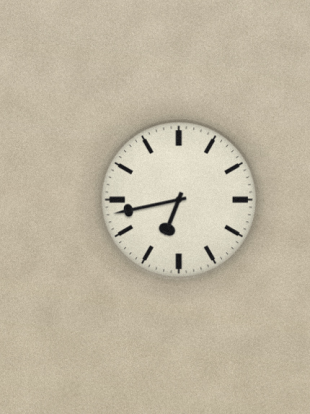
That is **6:43**
